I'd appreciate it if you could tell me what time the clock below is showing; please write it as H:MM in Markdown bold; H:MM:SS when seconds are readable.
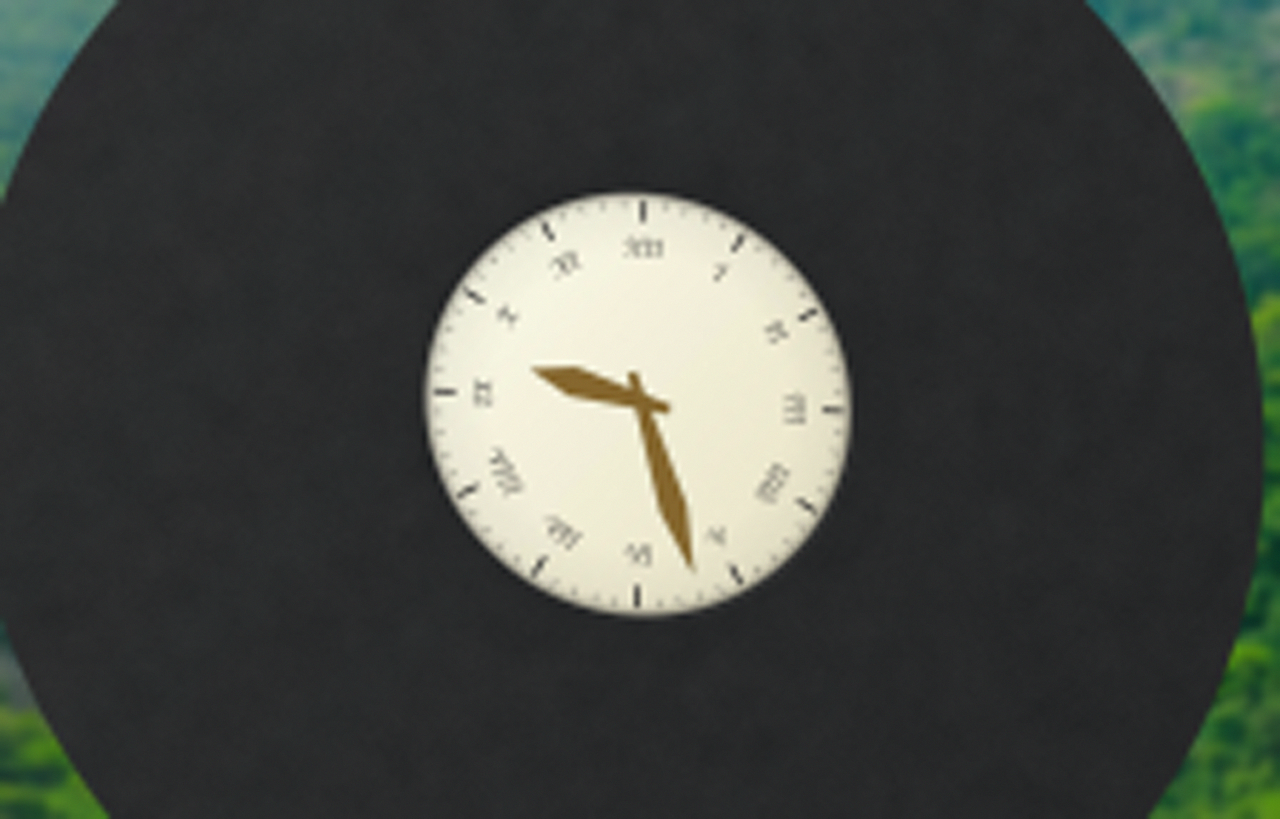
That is **9:27**
